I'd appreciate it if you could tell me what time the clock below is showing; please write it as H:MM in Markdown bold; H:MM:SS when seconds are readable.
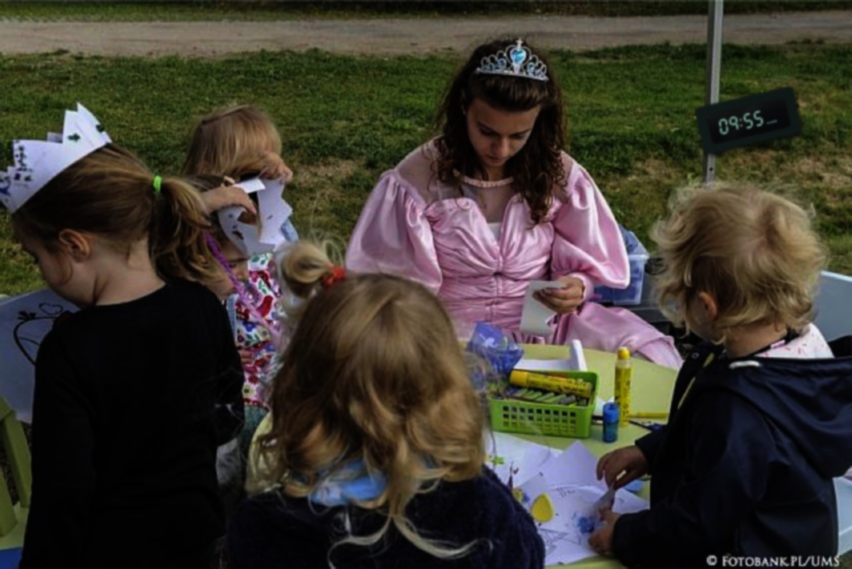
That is **9:55**
